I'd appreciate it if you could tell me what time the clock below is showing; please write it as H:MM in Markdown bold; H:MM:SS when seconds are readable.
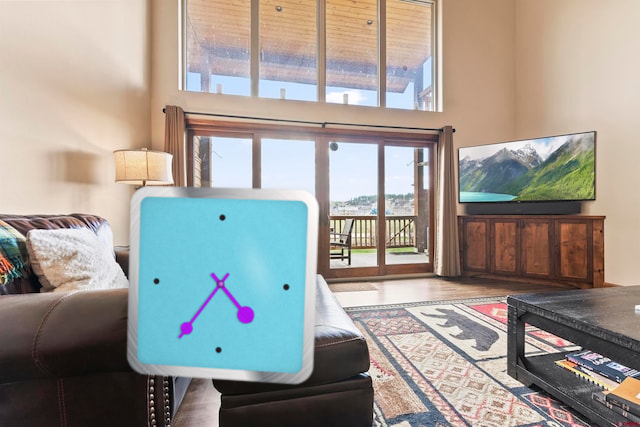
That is **4:36**
